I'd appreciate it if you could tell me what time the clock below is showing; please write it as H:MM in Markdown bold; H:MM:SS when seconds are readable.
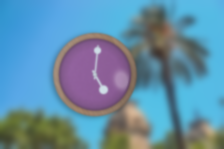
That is **5:01**
